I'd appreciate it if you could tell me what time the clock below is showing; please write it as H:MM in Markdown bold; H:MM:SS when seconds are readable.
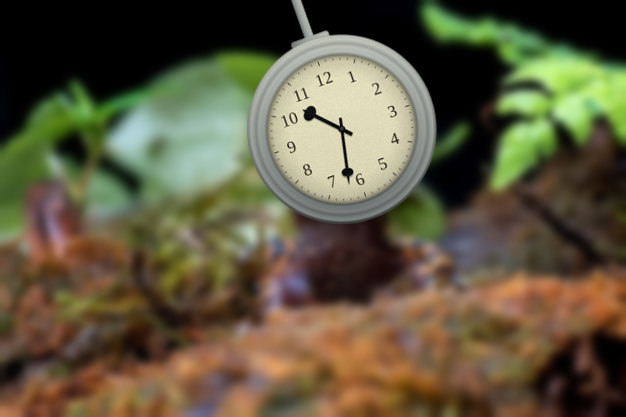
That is **10:32**
